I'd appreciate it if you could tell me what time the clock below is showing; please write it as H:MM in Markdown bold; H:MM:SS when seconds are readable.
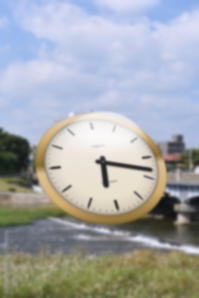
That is **6:18**
